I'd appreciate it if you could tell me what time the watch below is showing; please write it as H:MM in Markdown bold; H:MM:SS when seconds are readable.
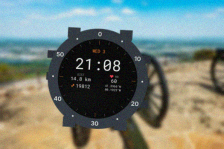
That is **21:08**
